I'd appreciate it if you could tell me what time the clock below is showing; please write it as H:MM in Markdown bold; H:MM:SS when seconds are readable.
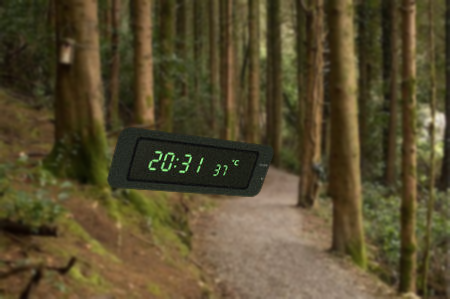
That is **20:31**
